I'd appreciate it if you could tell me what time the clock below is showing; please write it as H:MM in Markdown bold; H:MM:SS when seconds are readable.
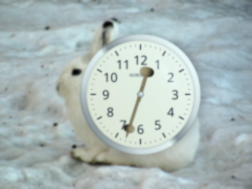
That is **12:33**
